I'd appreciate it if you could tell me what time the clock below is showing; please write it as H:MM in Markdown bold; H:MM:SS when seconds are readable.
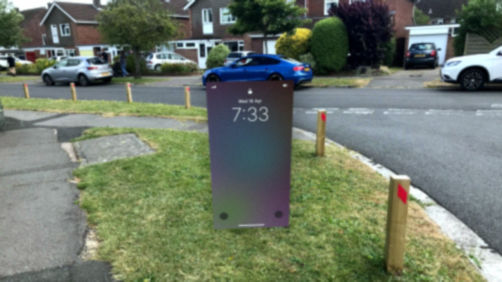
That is **7:33**
